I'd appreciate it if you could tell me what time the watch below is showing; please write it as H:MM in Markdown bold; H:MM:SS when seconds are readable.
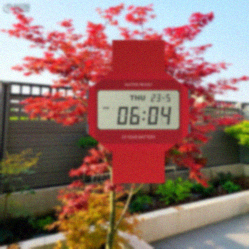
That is **6:04**
